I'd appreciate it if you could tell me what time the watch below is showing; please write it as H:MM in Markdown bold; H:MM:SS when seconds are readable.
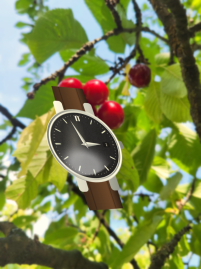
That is **2:57**
